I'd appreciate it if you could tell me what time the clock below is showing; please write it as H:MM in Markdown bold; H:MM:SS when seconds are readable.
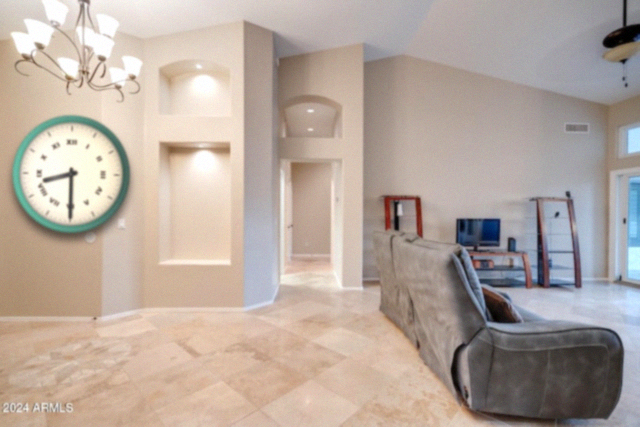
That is **8:30**
